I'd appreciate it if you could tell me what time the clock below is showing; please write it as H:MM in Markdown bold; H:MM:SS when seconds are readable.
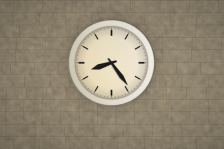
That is **8:24**
